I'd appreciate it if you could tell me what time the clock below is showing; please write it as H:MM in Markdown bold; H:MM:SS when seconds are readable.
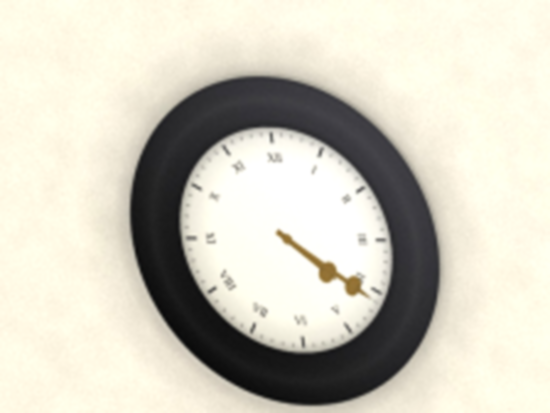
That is **4:21**
